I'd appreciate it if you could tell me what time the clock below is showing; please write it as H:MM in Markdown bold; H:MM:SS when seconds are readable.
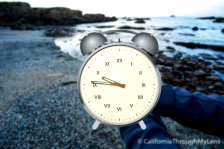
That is **9:46**
